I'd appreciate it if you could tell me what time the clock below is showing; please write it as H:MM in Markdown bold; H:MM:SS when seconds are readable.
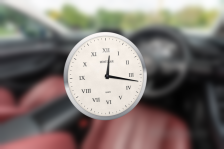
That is **12:17**
